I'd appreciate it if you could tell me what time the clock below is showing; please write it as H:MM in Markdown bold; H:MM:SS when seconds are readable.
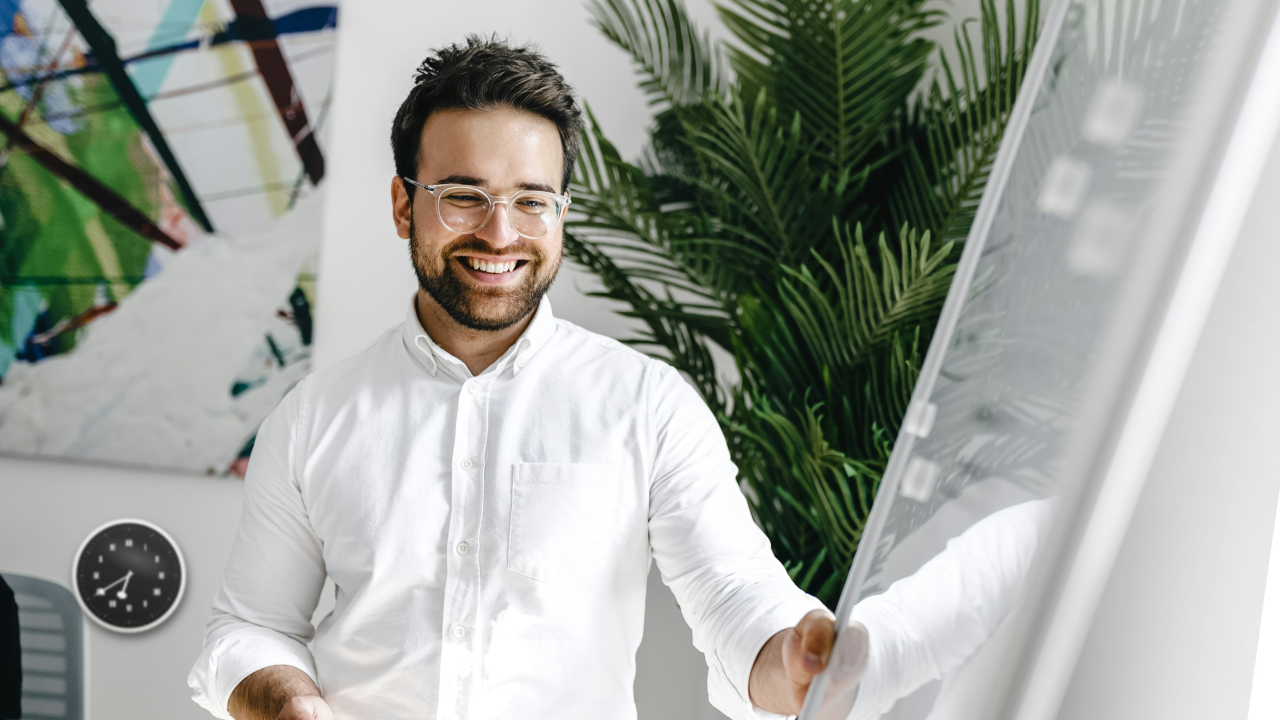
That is **6:40**
